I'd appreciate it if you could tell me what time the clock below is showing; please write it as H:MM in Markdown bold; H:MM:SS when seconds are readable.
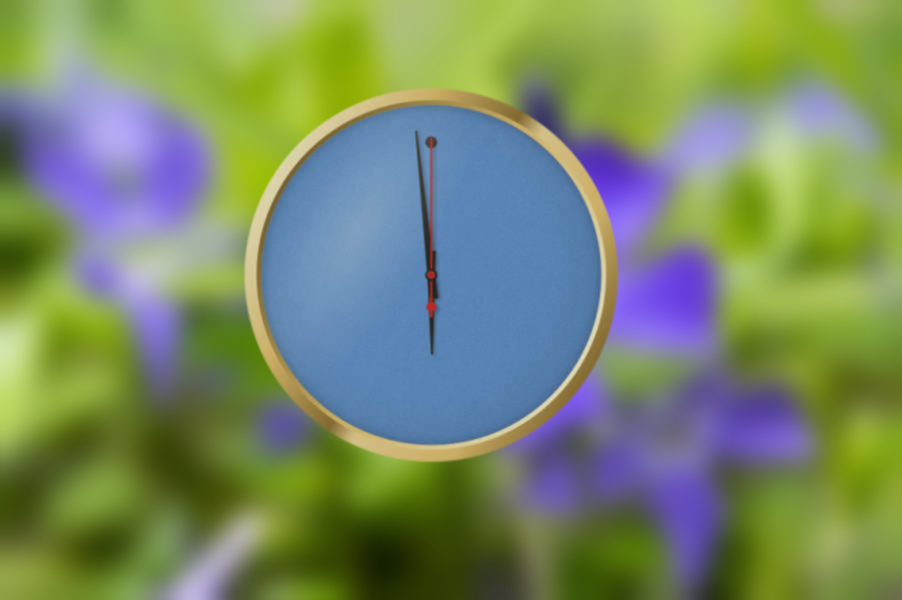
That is **5:59:00**
